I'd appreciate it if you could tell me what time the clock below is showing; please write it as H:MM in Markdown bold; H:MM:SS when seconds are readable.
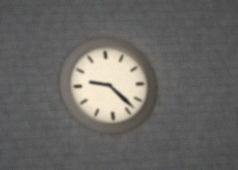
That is **9:23**
